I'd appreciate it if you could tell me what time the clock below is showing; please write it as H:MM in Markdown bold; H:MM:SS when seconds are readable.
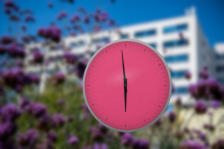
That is **5:59**
